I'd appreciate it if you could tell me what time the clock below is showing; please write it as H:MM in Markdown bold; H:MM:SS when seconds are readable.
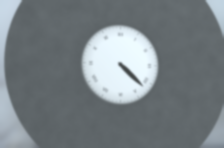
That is **4:22**
